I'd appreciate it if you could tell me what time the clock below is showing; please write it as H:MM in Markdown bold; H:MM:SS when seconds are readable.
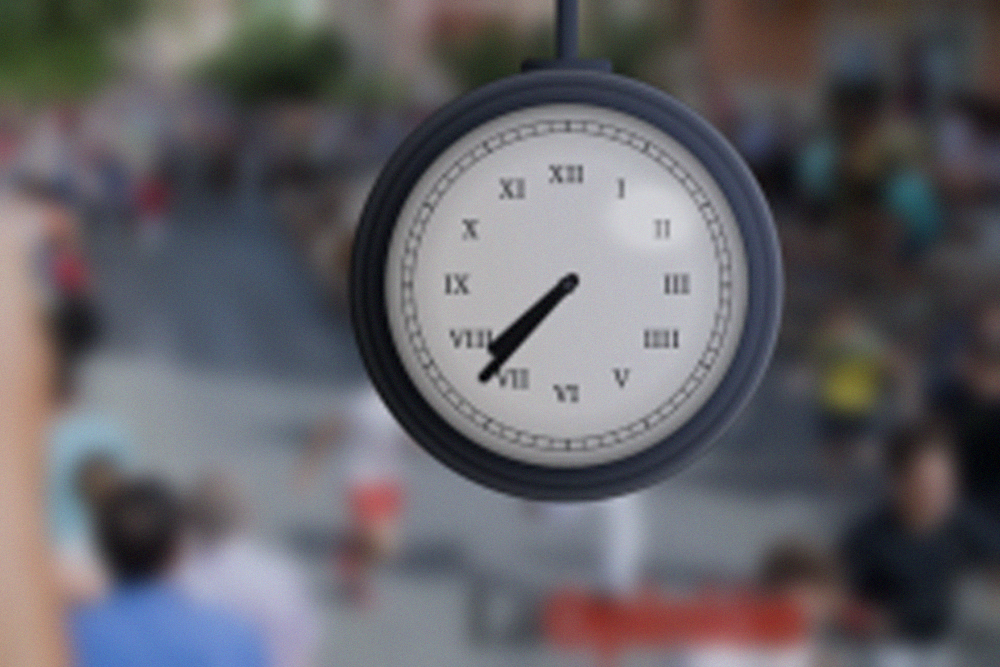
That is **7:37**
